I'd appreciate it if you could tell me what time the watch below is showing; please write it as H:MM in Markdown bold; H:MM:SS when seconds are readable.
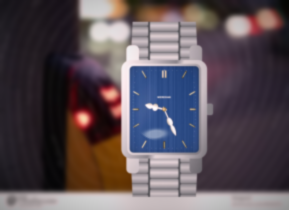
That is **9:26**
